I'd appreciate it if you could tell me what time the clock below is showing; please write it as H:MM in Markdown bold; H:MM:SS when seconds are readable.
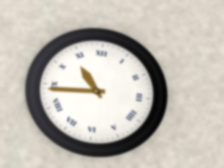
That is **10:44**
